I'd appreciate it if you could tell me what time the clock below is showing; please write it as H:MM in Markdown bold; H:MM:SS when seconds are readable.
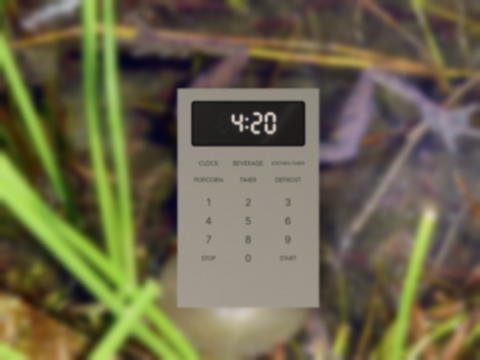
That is **4:20**
